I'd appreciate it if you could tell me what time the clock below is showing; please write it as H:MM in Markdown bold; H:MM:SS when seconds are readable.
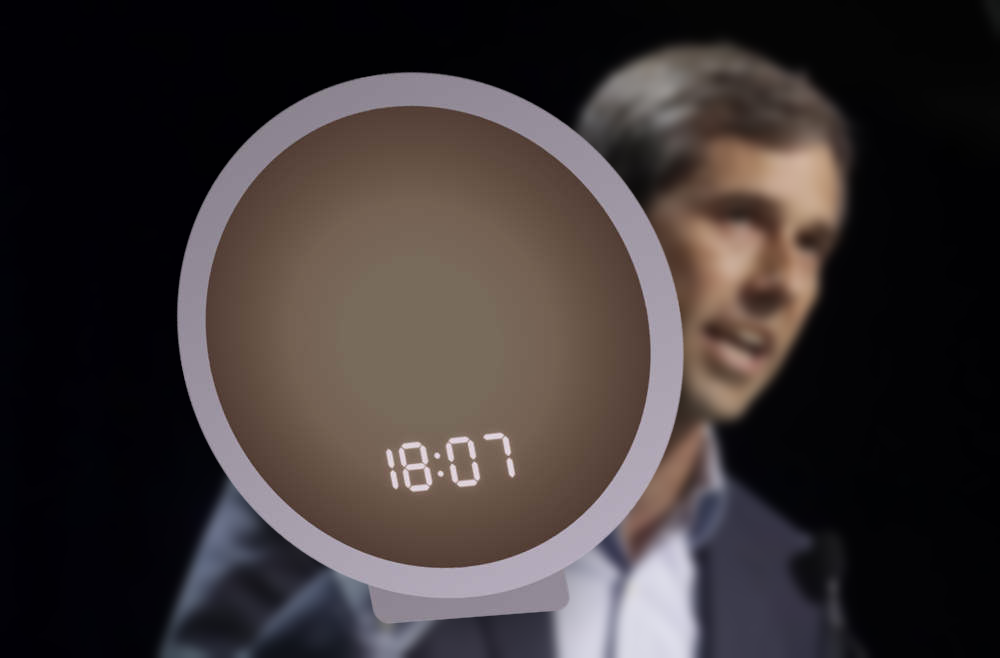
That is **18:07**
